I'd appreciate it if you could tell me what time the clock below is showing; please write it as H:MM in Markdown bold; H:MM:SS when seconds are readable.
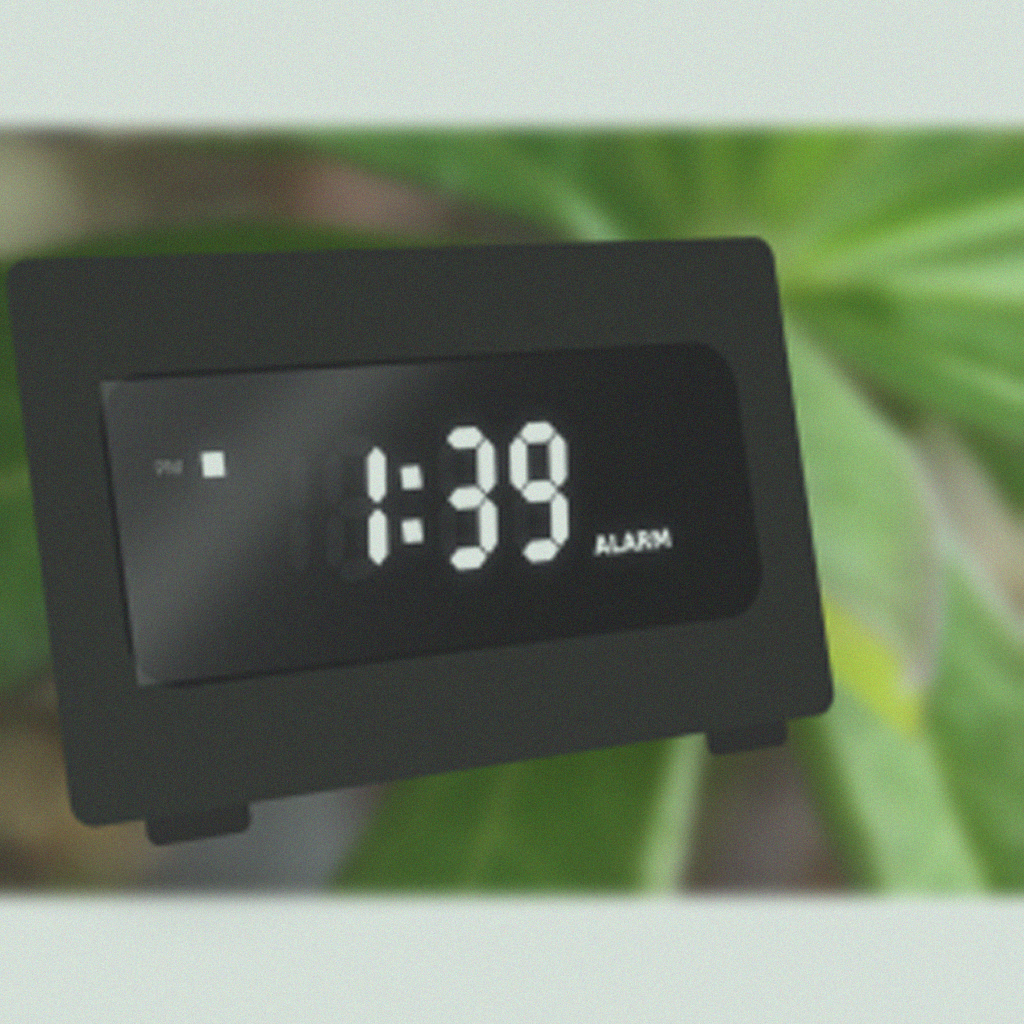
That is **1:39**
